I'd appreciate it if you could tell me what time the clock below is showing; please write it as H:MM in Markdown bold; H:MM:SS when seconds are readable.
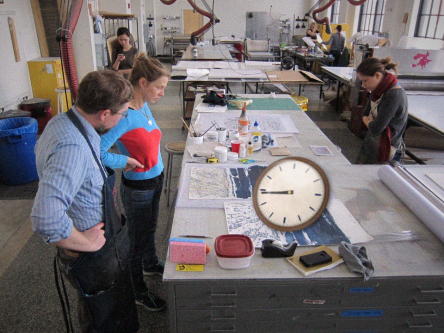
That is **8:44**
